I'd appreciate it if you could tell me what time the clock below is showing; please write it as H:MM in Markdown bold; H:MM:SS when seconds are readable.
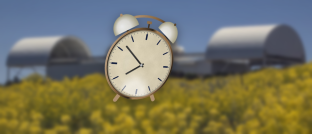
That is **7:52**
